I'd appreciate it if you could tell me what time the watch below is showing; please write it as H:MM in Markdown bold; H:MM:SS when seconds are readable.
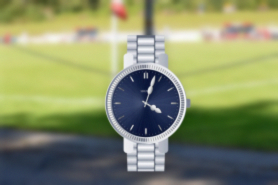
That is **4:03**
